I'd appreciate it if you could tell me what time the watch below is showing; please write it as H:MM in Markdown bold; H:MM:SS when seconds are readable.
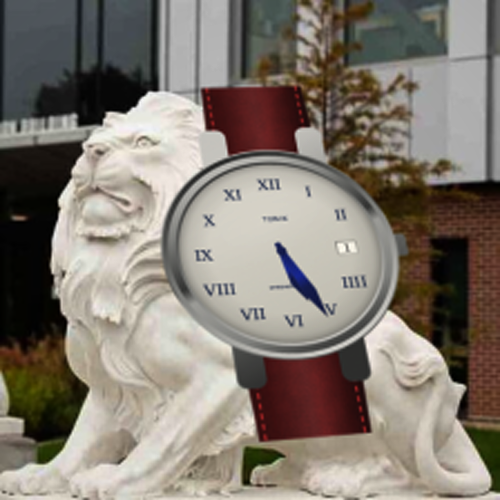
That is **5:26**
